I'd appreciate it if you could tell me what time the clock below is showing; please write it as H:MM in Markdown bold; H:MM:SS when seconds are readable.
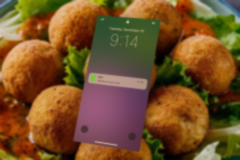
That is **9:14**
